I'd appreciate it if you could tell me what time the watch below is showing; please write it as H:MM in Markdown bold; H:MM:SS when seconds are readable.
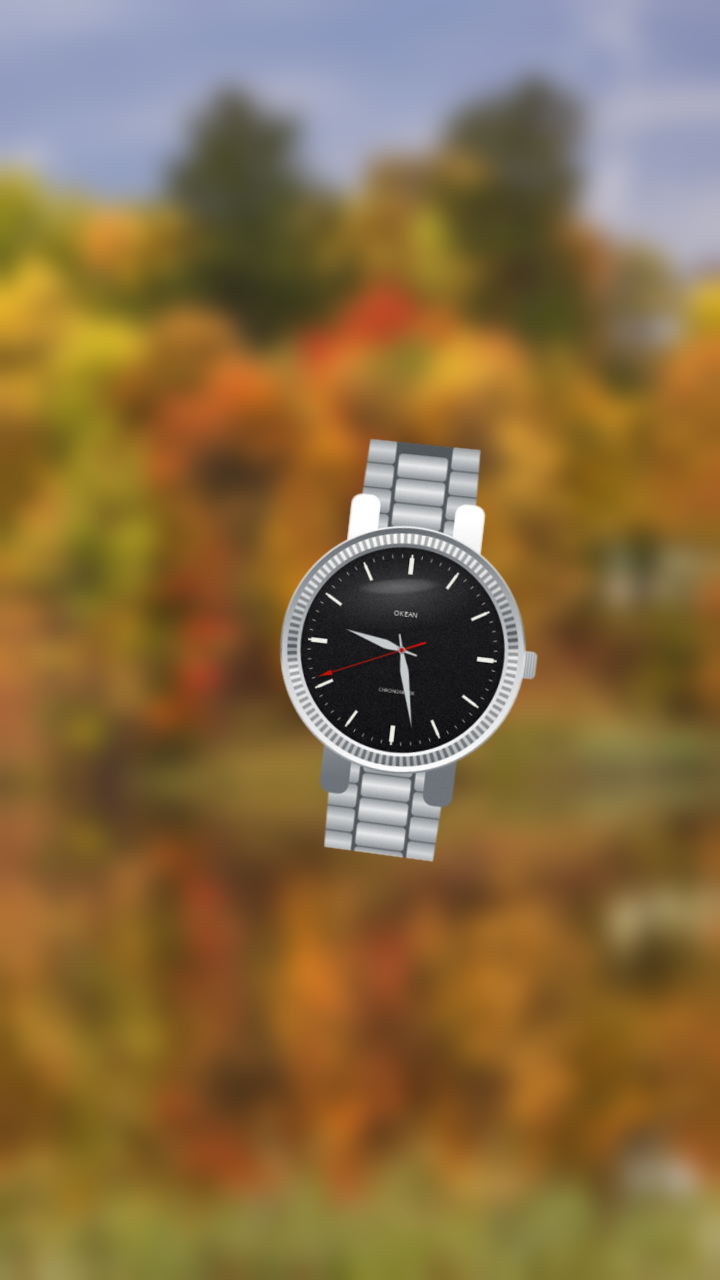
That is **9:27:41**
